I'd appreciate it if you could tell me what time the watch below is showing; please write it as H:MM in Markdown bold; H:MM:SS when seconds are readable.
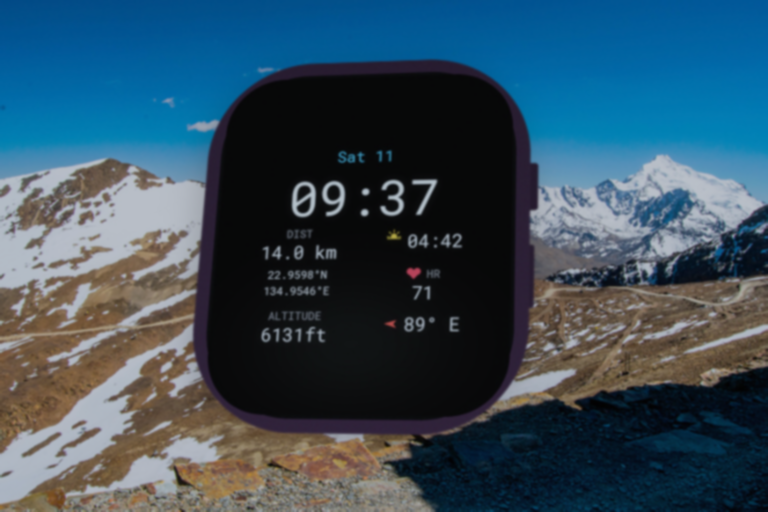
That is **9:37**
